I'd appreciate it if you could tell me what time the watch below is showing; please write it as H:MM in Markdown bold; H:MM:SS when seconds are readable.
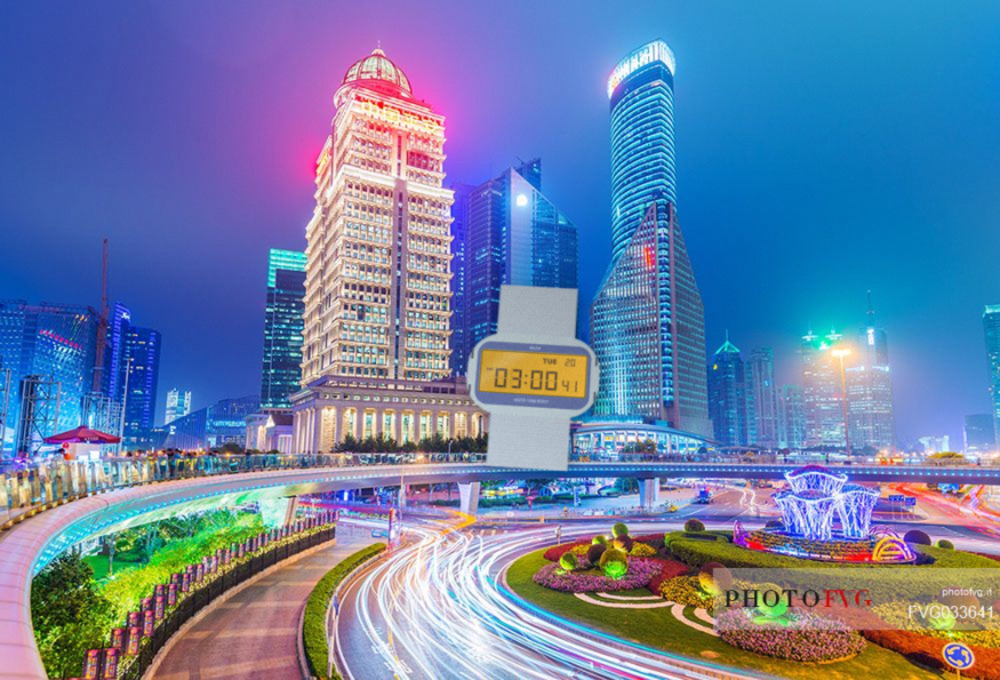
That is **3:00:41**
